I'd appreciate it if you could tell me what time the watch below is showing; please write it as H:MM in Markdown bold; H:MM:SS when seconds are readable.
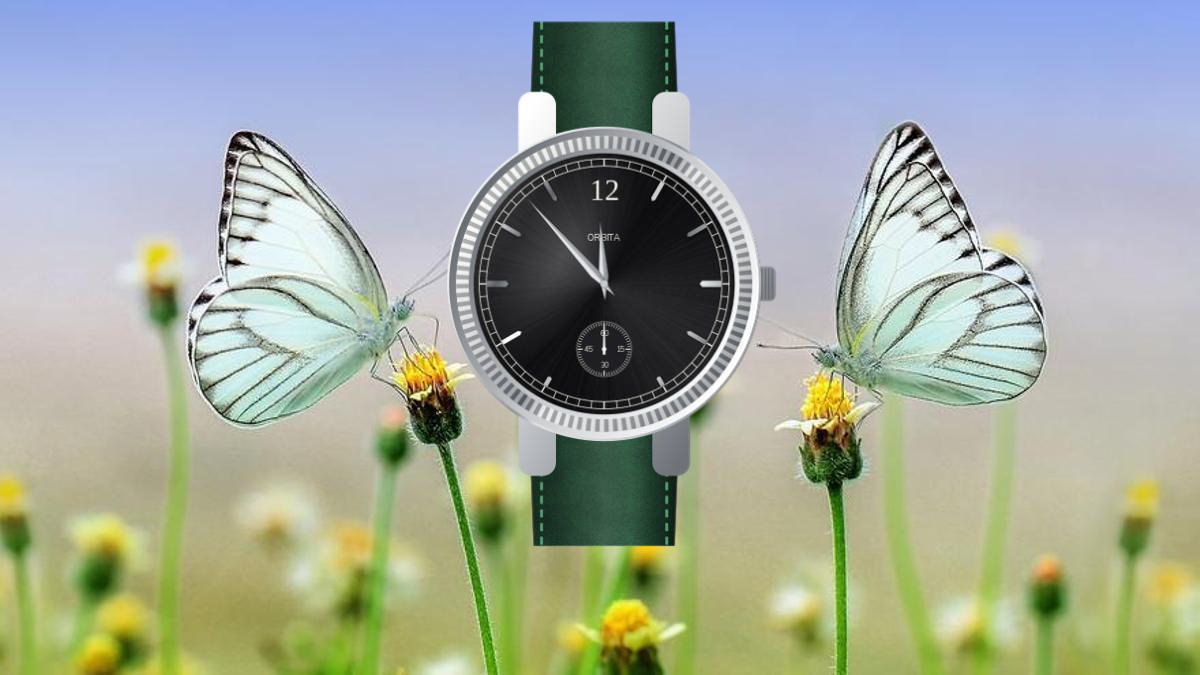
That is **11:53**
